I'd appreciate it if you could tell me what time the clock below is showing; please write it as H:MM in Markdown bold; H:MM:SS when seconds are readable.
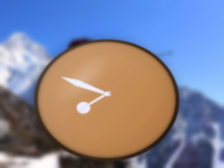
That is **7:49**
